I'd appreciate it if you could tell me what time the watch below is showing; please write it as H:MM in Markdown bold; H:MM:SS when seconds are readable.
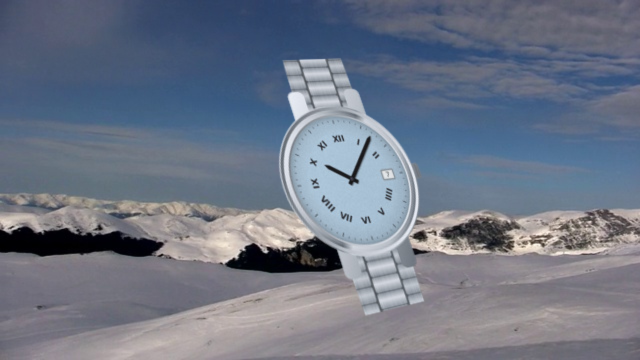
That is **10:07**
